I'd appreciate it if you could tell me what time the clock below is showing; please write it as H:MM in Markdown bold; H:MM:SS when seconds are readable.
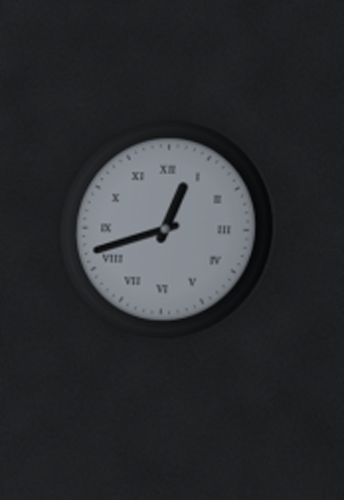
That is **12:42**
